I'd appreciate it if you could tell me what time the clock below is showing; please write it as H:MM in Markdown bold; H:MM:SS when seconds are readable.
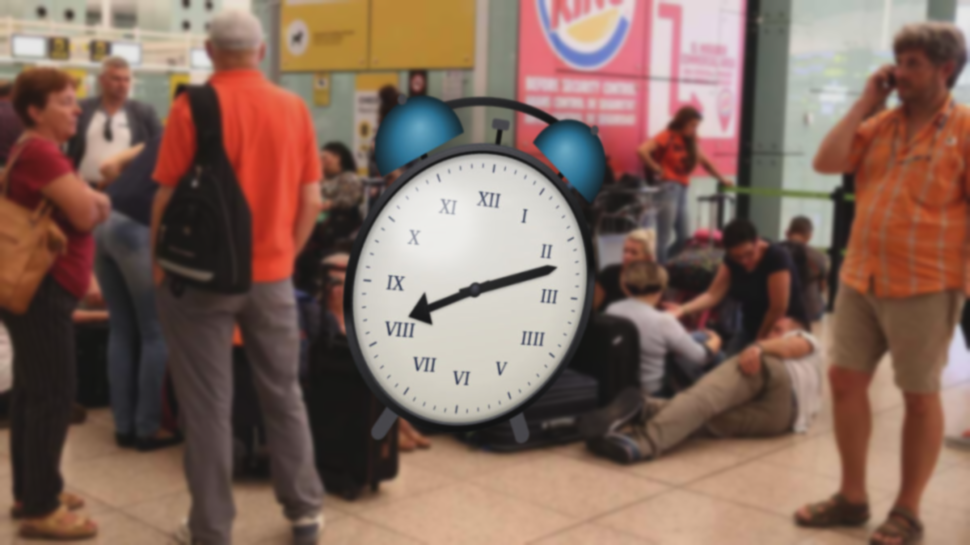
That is **8:12**
